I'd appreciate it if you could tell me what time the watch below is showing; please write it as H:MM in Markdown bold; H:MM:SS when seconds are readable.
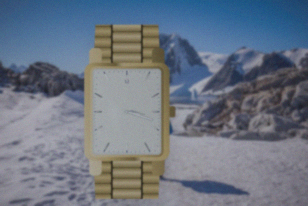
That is **3:18**
